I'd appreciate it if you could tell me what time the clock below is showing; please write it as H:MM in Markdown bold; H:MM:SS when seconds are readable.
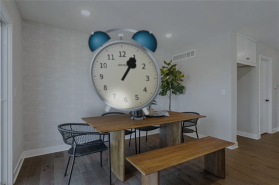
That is **1:05**
